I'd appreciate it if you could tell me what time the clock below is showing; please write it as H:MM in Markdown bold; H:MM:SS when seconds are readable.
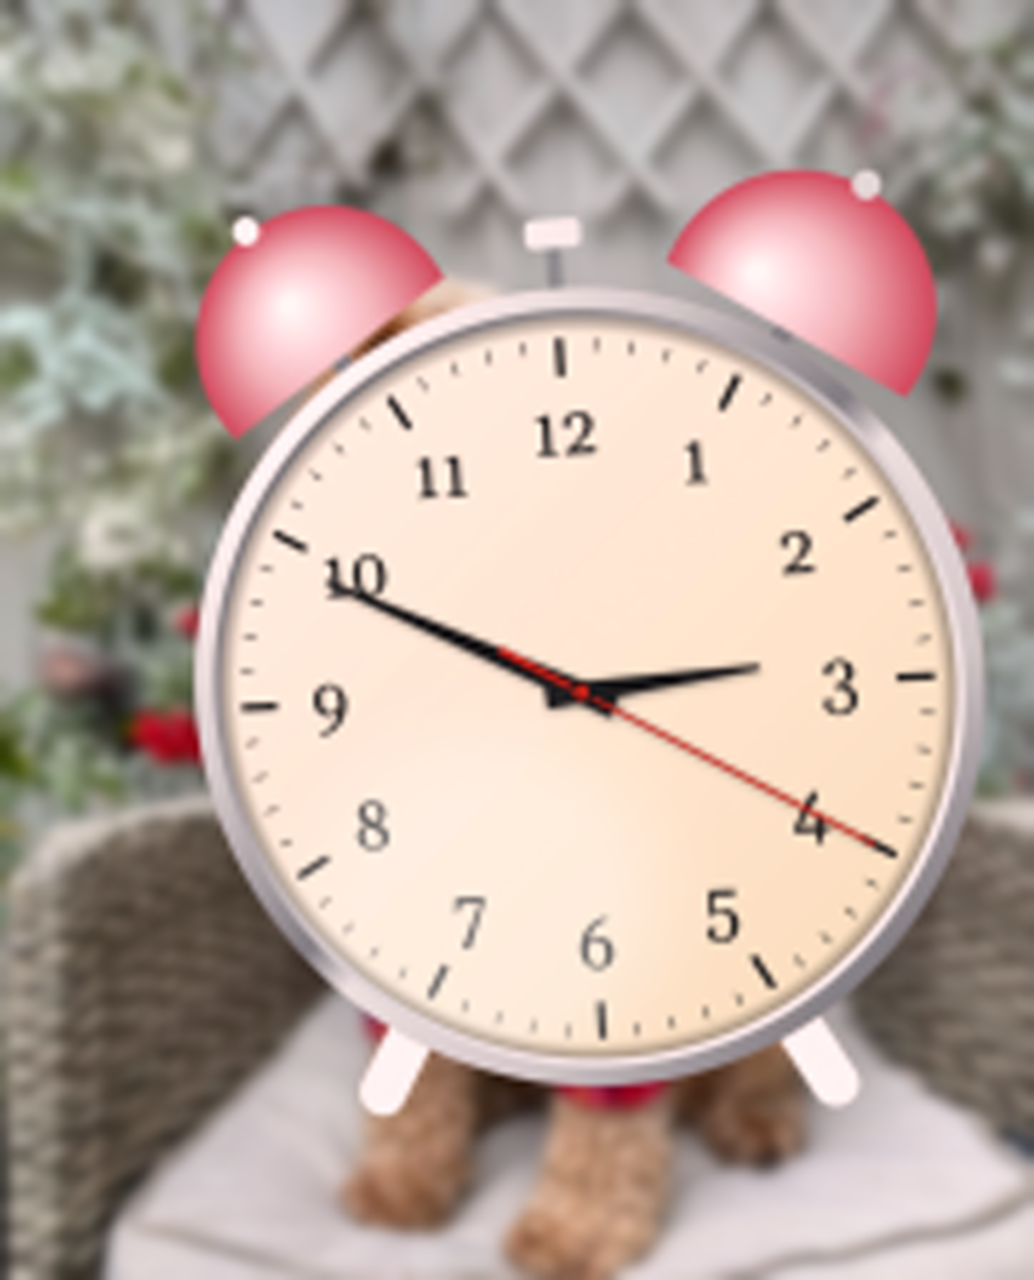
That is **2:49:20**
